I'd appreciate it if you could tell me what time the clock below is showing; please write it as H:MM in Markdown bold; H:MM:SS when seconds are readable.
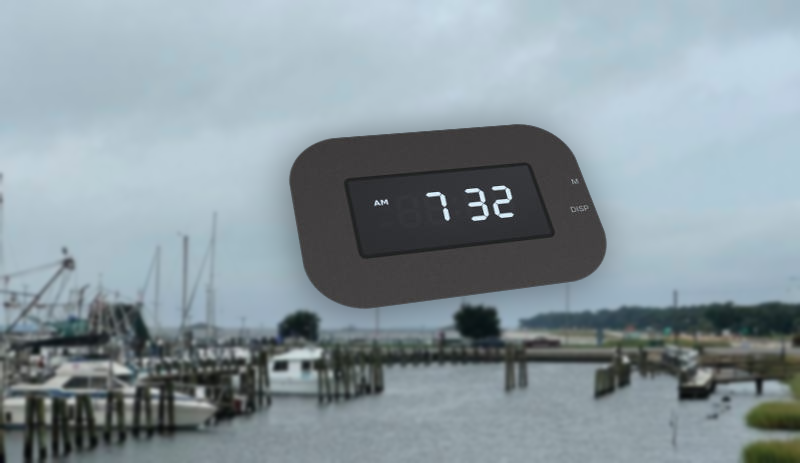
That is **7:32**
